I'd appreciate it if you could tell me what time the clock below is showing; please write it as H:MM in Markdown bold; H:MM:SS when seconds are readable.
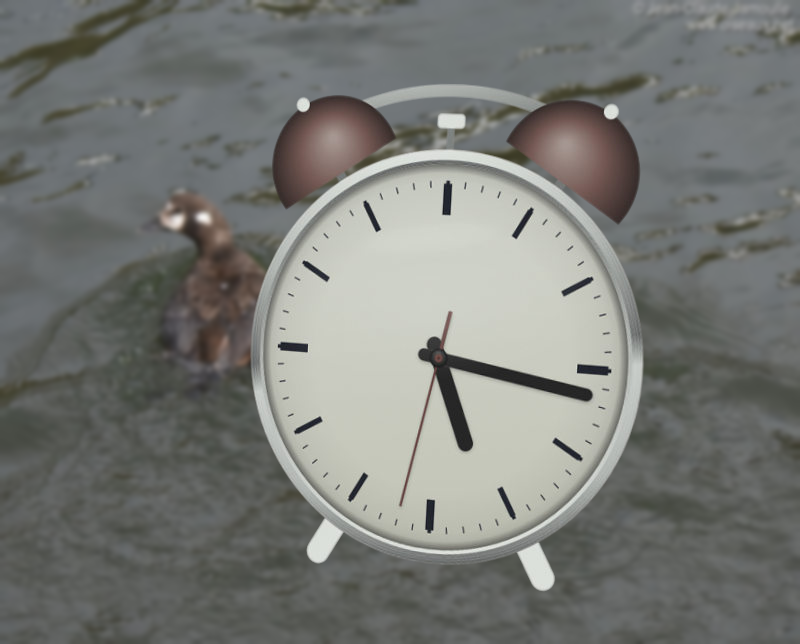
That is **5:16:32**
